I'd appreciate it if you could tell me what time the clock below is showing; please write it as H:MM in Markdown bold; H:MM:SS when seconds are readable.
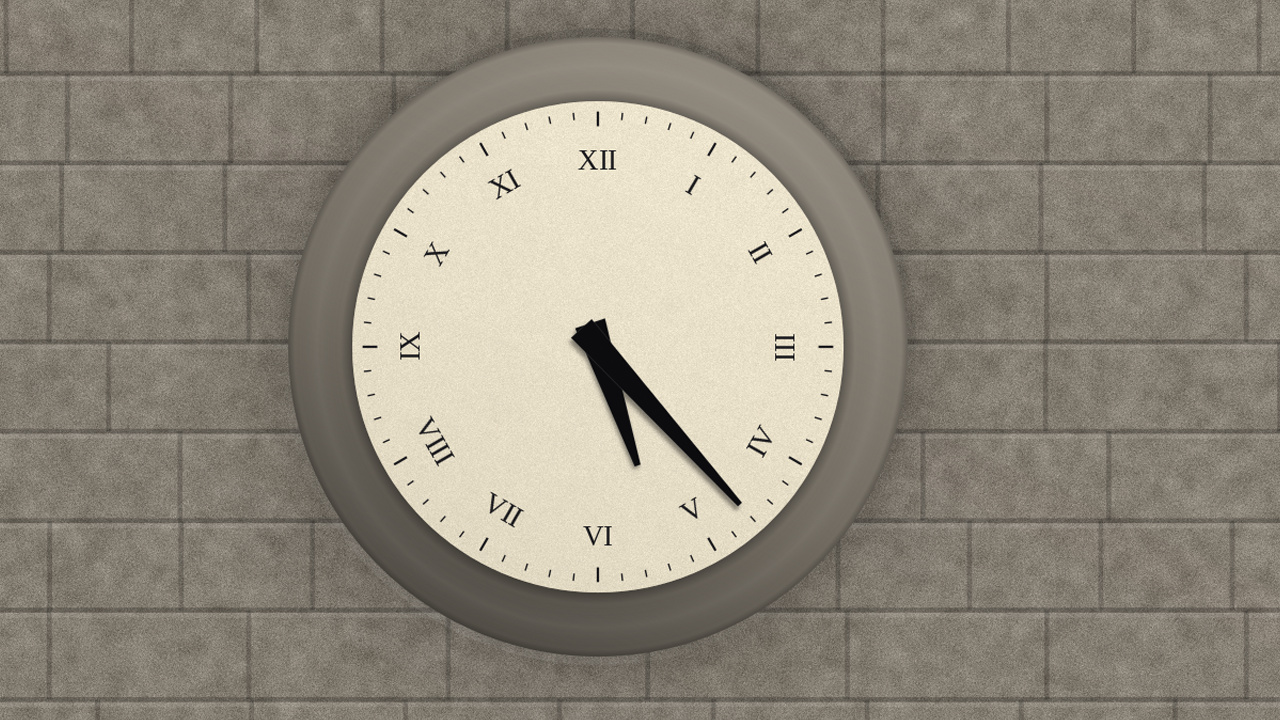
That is **5:23**
